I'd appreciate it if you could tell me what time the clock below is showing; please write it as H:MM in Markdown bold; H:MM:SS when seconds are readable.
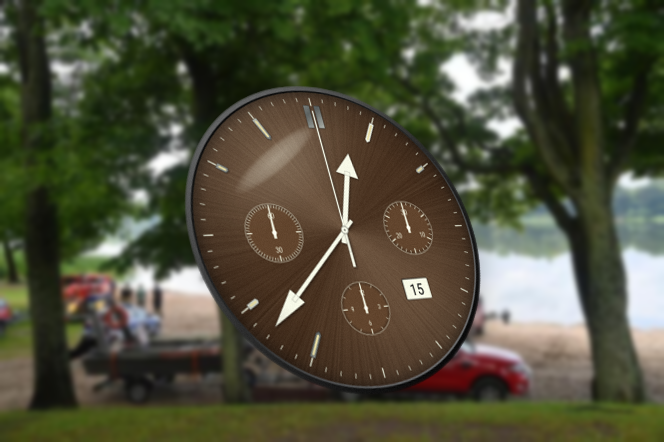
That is **12:38**
